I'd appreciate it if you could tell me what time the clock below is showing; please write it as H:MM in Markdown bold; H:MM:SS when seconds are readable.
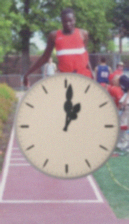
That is **1:01**
